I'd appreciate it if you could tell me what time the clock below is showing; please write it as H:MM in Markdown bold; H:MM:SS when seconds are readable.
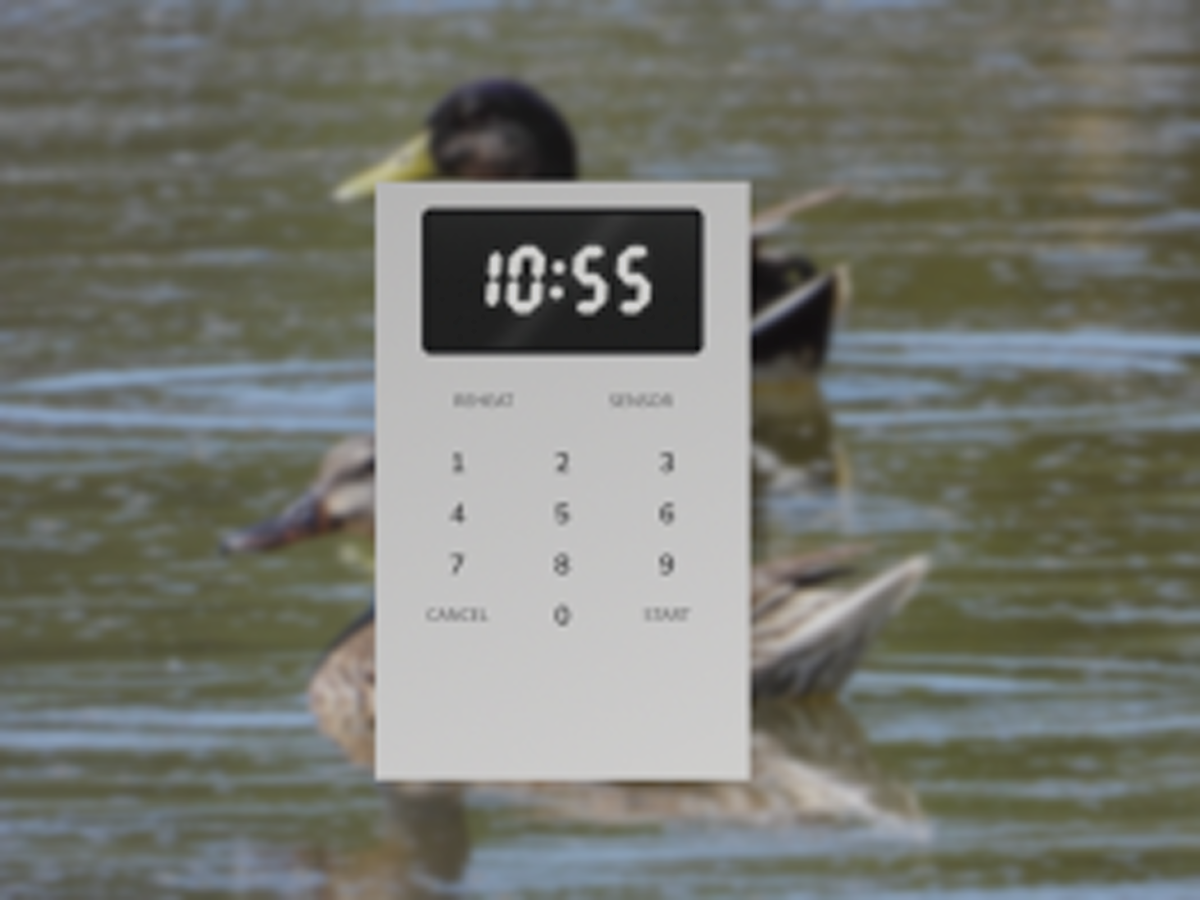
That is **10:55**
